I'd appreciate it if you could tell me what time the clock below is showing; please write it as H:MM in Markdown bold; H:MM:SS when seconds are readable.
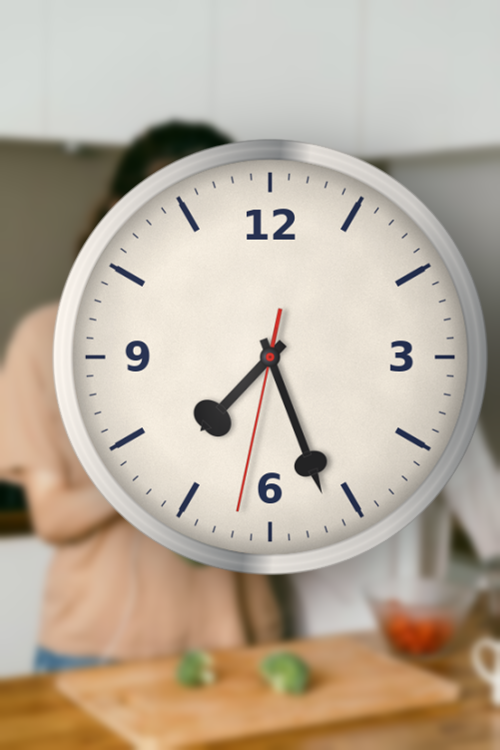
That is **7:26:32**
